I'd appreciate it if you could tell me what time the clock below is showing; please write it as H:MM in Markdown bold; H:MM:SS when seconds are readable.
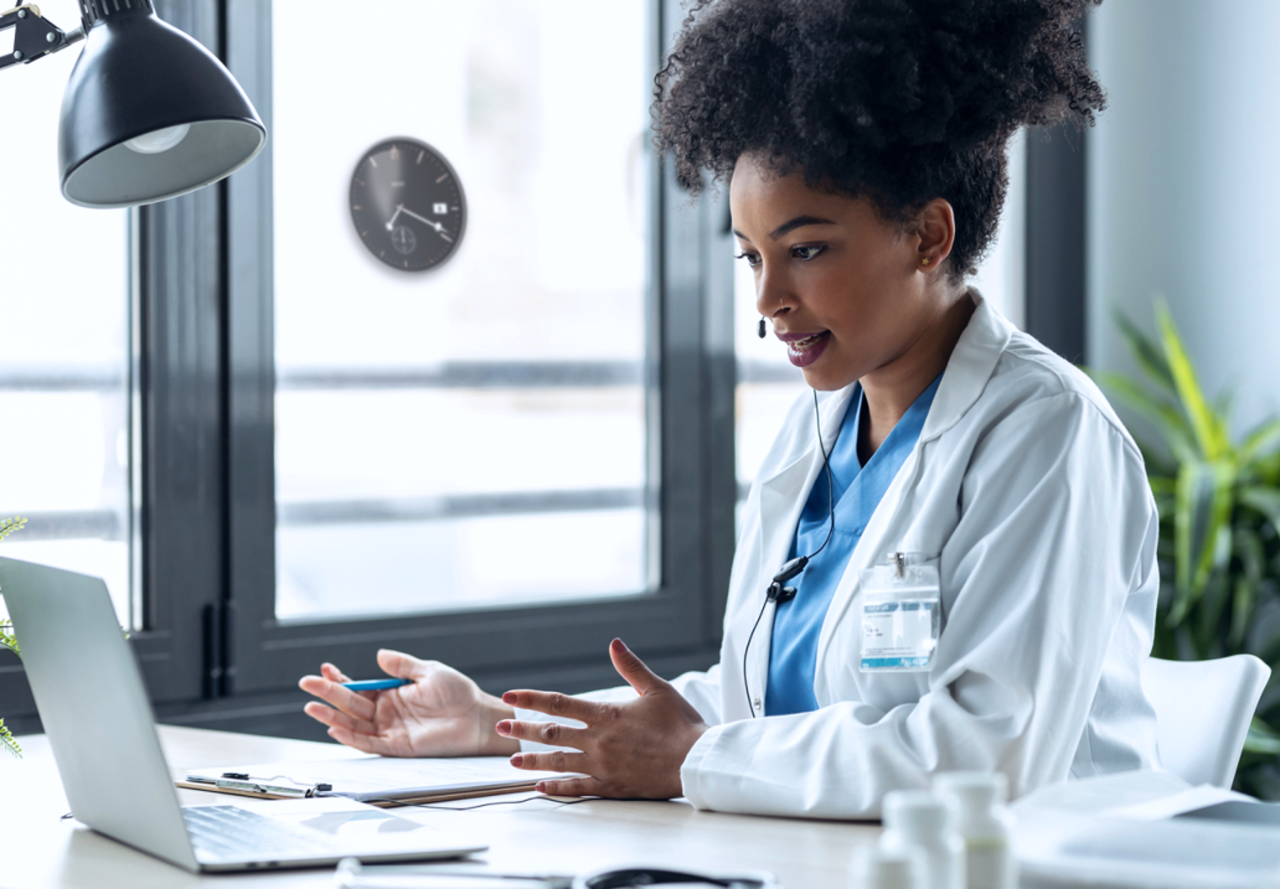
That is **7:19**
